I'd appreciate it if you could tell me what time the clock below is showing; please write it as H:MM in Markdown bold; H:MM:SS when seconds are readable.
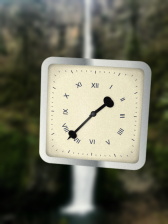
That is **1:37**
